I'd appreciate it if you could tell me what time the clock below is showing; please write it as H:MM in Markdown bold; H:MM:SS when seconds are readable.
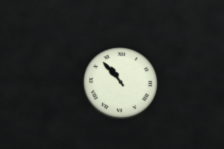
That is **10:53**
